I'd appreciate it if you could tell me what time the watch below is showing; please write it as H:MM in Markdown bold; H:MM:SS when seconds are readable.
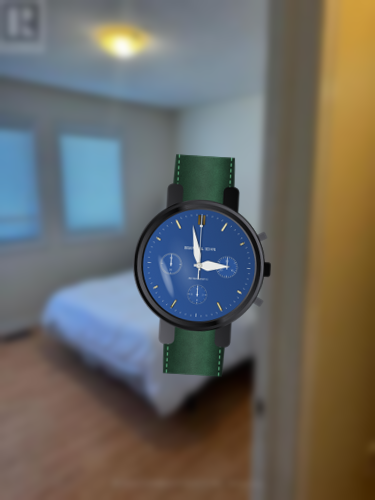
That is **2:58**
